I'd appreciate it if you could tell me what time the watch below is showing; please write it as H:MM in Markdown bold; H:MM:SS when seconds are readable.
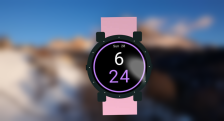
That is **6:24**
